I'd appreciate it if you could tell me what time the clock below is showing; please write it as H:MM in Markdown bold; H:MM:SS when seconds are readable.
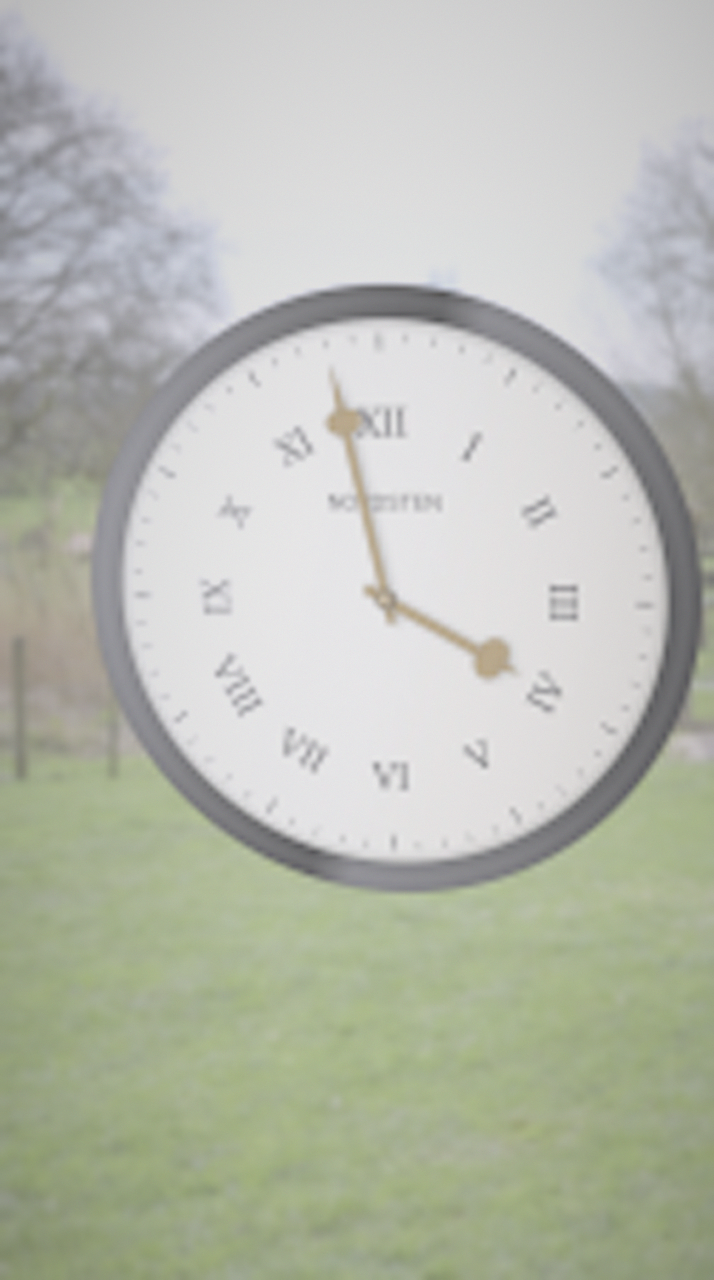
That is **3:58**
